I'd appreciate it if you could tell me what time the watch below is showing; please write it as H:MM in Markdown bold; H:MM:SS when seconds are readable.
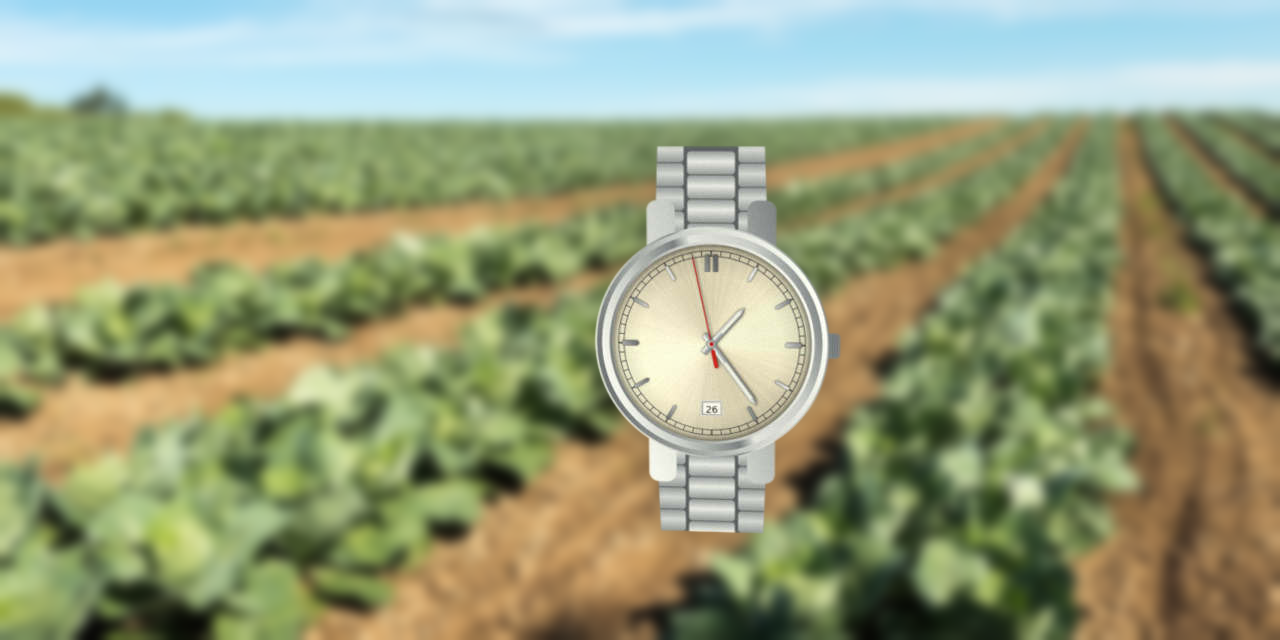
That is **1:23:58**
